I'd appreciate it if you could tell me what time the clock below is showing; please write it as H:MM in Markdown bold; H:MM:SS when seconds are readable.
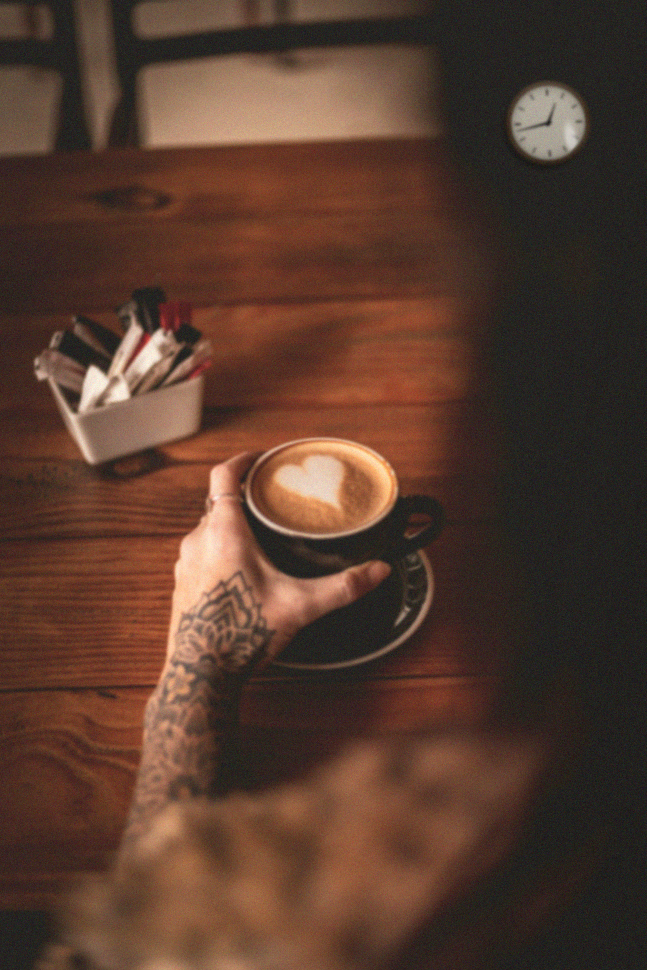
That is **12:43**
